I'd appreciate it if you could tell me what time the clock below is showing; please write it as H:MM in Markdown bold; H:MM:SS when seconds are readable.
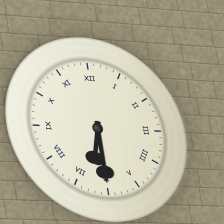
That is **6:30**
